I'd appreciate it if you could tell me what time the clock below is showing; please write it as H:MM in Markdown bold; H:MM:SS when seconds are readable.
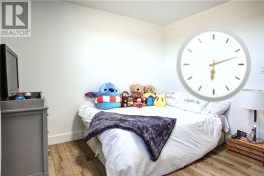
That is **6:12**
